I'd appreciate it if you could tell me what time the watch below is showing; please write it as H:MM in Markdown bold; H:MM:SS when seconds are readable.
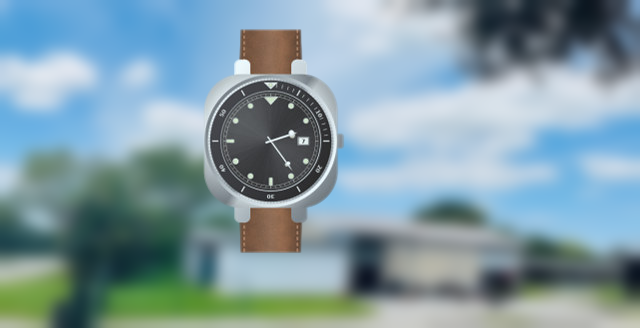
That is **2:24**
